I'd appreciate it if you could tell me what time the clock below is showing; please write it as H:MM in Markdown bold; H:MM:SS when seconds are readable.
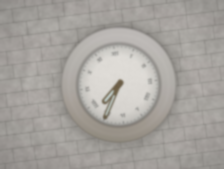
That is **7:35**
